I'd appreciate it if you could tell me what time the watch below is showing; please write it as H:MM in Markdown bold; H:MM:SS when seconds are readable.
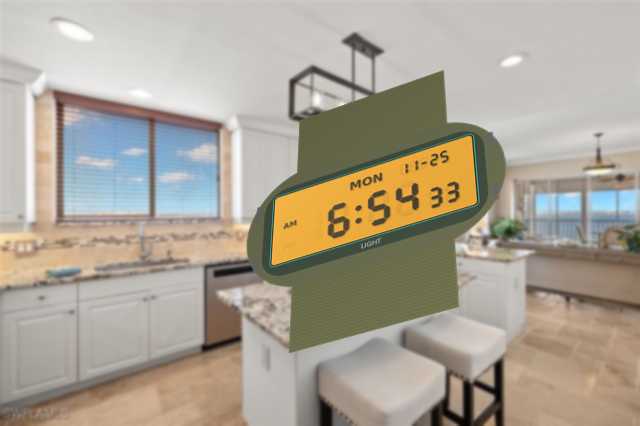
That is **6:54:33**
